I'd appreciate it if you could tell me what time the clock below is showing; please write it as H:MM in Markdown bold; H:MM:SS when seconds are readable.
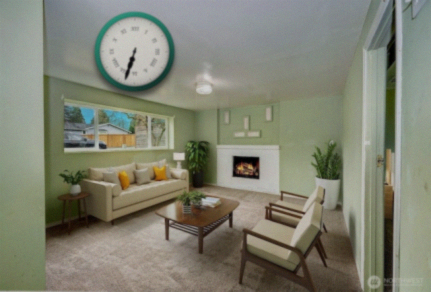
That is **6:33**
